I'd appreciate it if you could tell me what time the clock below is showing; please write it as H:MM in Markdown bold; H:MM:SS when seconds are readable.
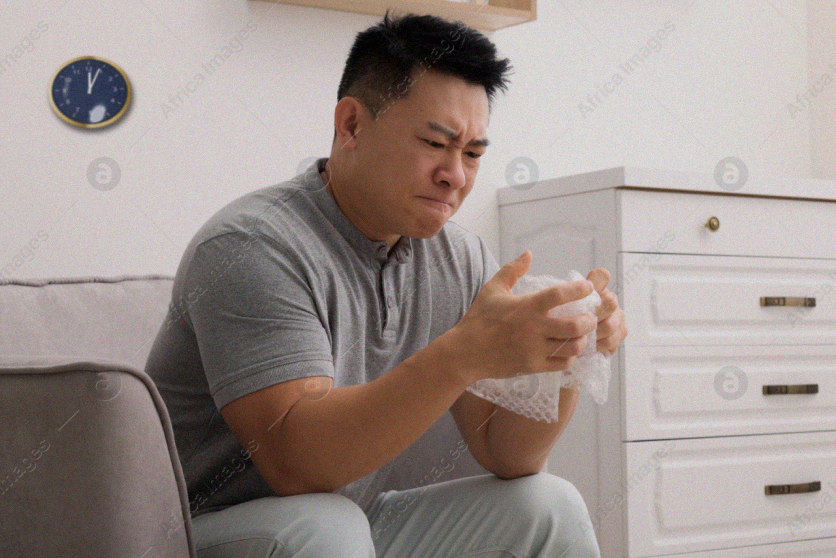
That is **12:04**
